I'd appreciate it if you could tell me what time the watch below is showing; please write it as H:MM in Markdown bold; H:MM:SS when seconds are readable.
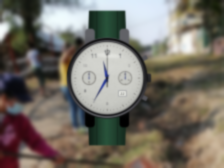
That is **11:35**
